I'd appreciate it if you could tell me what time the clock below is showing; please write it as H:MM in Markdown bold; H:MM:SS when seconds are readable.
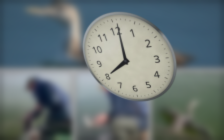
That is **8:01**
